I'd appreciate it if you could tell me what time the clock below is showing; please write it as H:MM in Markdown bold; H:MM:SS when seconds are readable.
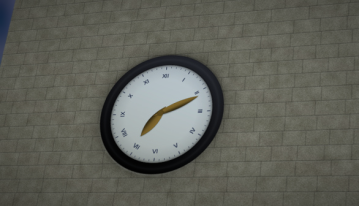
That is **7:11**
